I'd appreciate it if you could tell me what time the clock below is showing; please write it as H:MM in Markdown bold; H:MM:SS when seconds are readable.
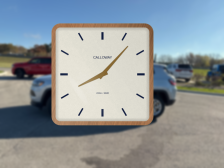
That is **8:07**
